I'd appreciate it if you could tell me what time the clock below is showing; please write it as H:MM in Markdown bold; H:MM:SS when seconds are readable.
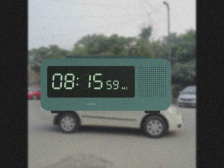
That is **8:15:59**
